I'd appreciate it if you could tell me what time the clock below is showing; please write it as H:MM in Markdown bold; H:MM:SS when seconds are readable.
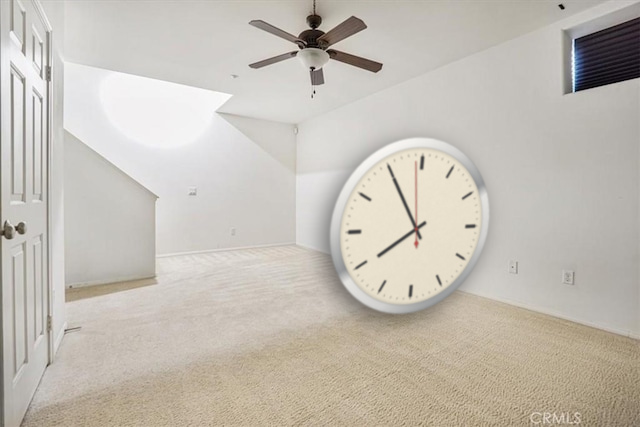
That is **7:54:59**
